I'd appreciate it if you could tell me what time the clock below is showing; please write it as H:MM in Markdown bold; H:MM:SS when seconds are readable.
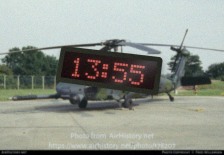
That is **13:55**
